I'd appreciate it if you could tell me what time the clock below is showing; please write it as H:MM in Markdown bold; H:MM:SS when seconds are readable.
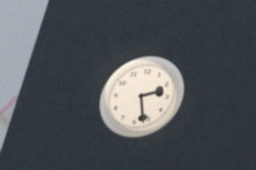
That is **2:27**
